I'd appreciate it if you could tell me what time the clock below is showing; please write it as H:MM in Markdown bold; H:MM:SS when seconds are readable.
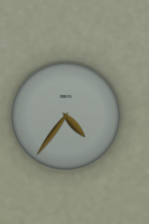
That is **4:36**
